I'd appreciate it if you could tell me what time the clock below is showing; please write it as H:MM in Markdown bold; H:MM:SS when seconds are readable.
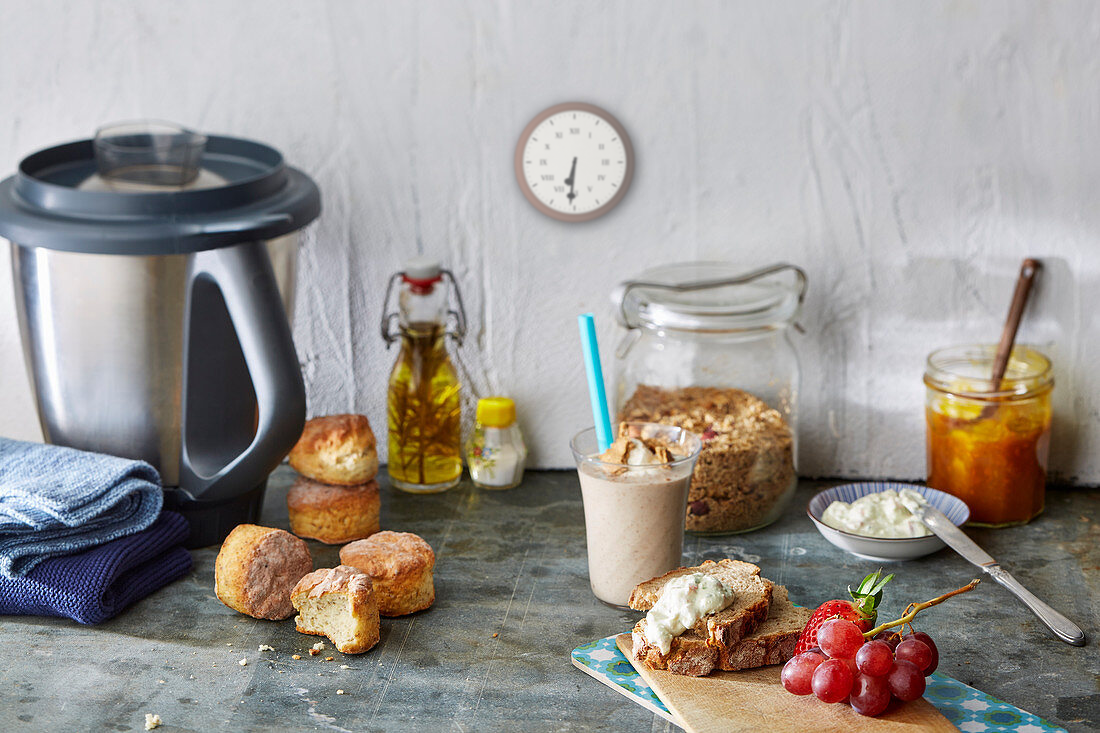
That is **6:31**
